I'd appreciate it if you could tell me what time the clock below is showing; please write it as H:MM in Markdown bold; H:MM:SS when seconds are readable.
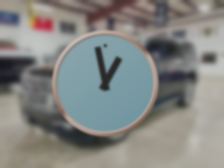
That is **12:58**
